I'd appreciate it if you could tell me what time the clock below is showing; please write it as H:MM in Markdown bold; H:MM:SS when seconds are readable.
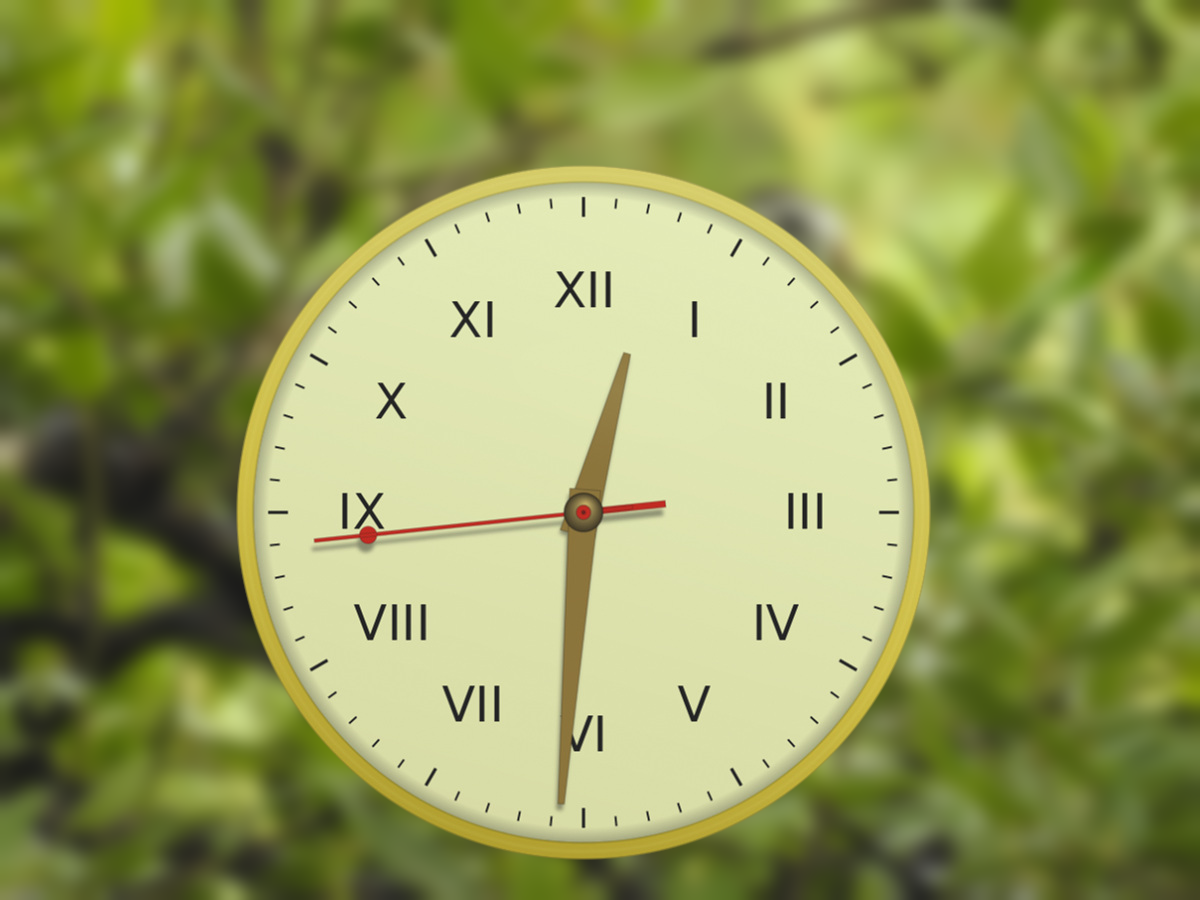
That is **12:30:44**
